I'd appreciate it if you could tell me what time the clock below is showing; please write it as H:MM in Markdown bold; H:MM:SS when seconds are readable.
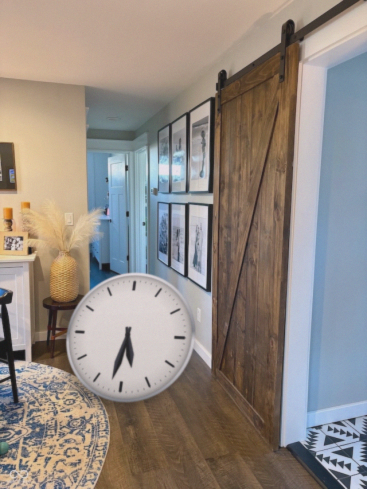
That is **5:32**
